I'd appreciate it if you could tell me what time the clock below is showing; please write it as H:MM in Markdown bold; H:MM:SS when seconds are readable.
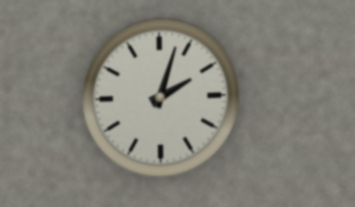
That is **2:03**
